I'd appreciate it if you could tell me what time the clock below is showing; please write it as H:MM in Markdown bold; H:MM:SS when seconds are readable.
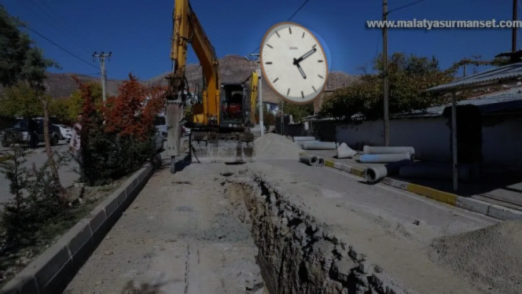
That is **5:11**
